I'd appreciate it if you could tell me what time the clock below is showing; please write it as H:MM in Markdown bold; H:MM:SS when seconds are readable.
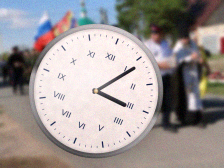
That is **3:06**
